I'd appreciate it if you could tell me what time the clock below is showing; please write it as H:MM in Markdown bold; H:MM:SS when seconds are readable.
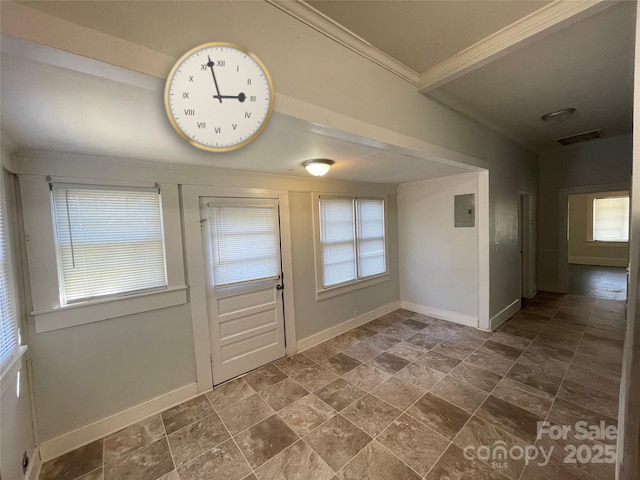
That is **2:57**
